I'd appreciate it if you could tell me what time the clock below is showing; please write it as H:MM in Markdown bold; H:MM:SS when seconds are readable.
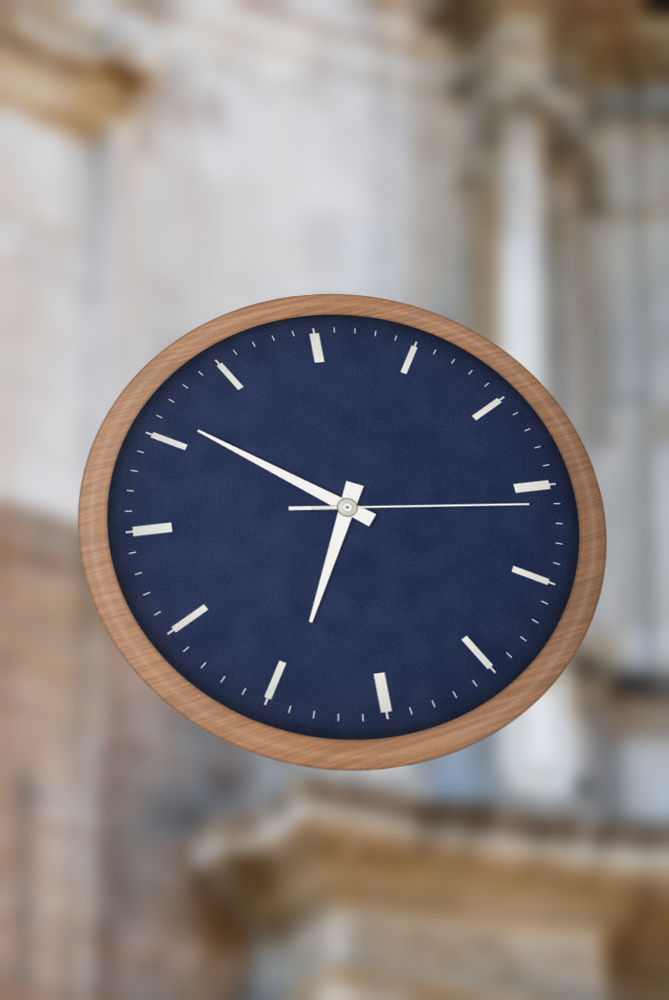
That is **6:51:16**
